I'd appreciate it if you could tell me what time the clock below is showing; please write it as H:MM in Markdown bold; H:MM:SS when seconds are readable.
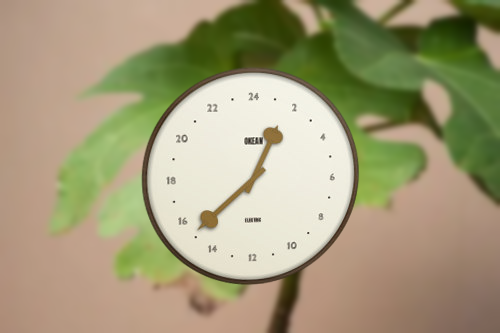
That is **1:38**
